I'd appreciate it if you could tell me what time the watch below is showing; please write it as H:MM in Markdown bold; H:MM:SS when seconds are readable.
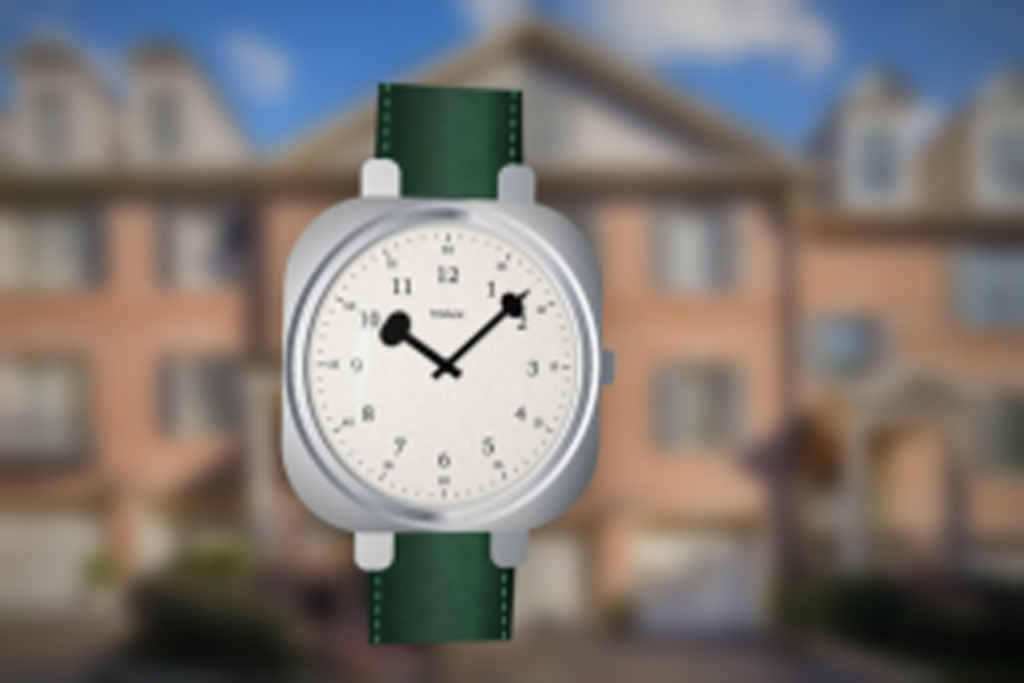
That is **10:08**
